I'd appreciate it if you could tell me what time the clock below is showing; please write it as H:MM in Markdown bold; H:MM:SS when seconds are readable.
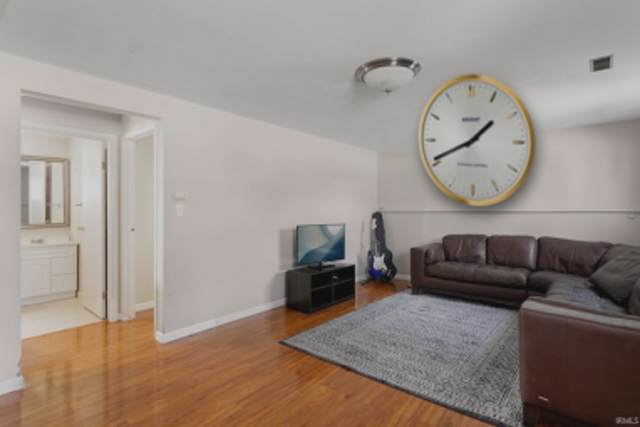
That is **1:41**
